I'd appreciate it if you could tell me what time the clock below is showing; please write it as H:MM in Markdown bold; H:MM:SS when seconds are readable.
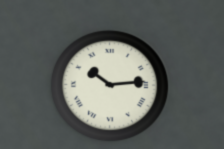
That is **10:14**
